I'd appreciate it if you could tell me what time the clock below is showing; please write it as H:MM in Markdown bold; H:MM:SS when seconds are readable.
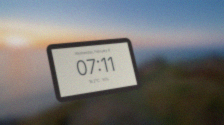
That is **7:11**
